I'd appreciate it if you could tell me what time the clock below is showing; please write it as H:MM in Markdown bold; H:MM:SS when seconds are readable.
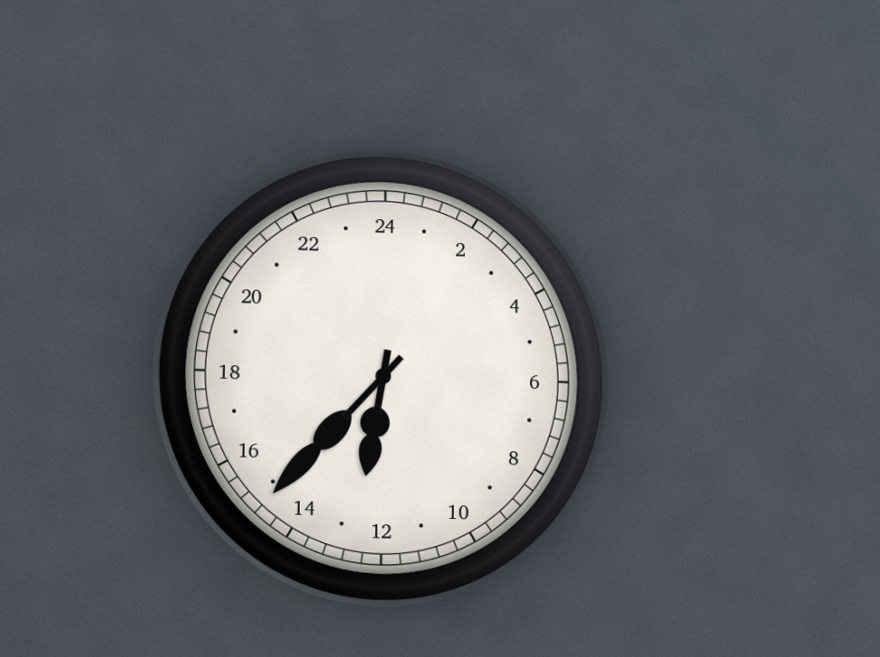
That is **12:37**
